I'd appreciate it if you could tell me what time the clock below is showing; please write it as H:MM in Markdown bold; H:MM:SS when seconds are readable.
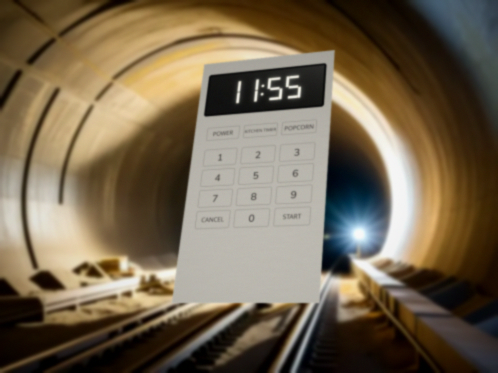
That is **11:55**
